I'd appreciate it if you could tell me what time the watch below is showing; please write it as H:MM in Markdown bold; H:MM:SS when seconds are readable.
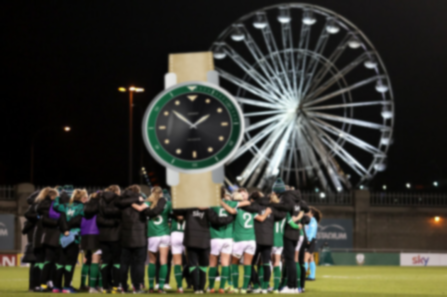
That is **1:52**
